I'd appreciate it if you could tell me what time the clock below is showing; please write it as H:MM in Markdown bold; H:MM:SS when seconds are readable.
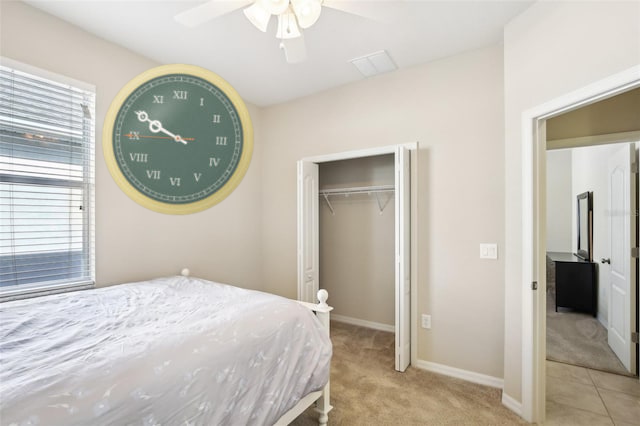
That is **9:49:45**
